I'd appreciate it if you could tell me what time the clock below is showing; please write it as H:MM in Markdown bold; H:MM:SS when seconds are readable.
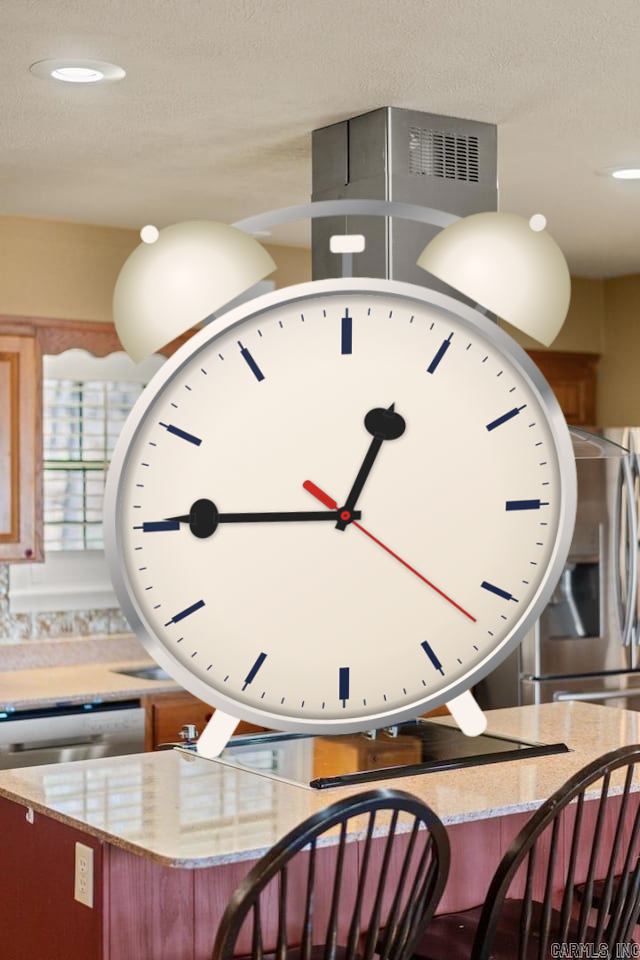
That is **12:45:22**
